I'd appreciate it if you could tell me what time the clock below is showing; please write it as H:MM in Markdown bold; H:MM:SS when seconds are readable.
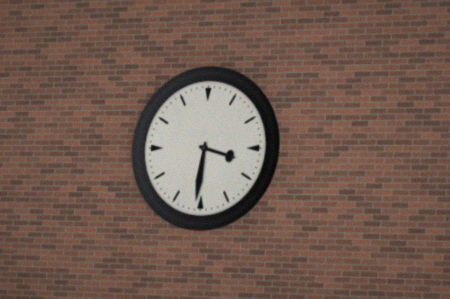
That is **3:31**
